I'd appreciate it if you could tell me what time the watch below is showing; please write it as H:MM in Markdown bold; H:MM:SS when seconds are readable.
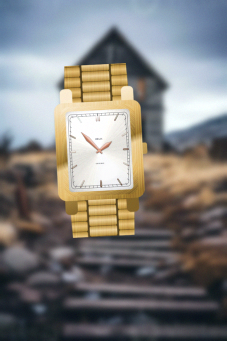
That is **1:53**
